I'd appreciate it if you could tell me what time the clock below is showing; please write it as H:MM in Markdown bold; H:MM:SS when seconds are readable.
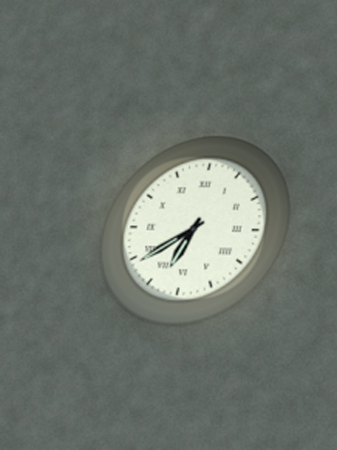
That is **6:39**
